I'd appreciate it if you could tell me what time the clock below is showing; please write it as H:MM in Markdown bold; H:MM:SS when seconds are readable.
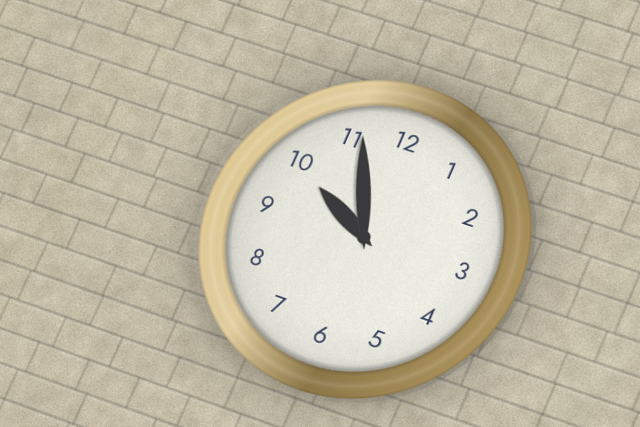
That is **9:56**
